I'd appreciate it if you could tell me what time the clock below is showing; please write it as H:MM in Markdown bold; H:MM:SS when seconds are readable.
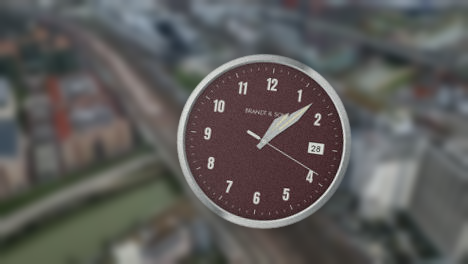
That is **1:07:19**
